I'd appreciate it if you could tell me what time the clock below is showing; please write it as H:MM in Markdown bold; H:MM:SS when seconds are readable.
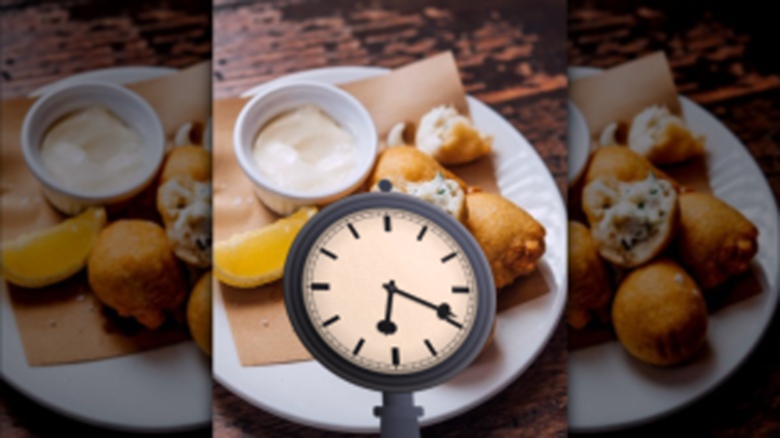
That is **6:19**
